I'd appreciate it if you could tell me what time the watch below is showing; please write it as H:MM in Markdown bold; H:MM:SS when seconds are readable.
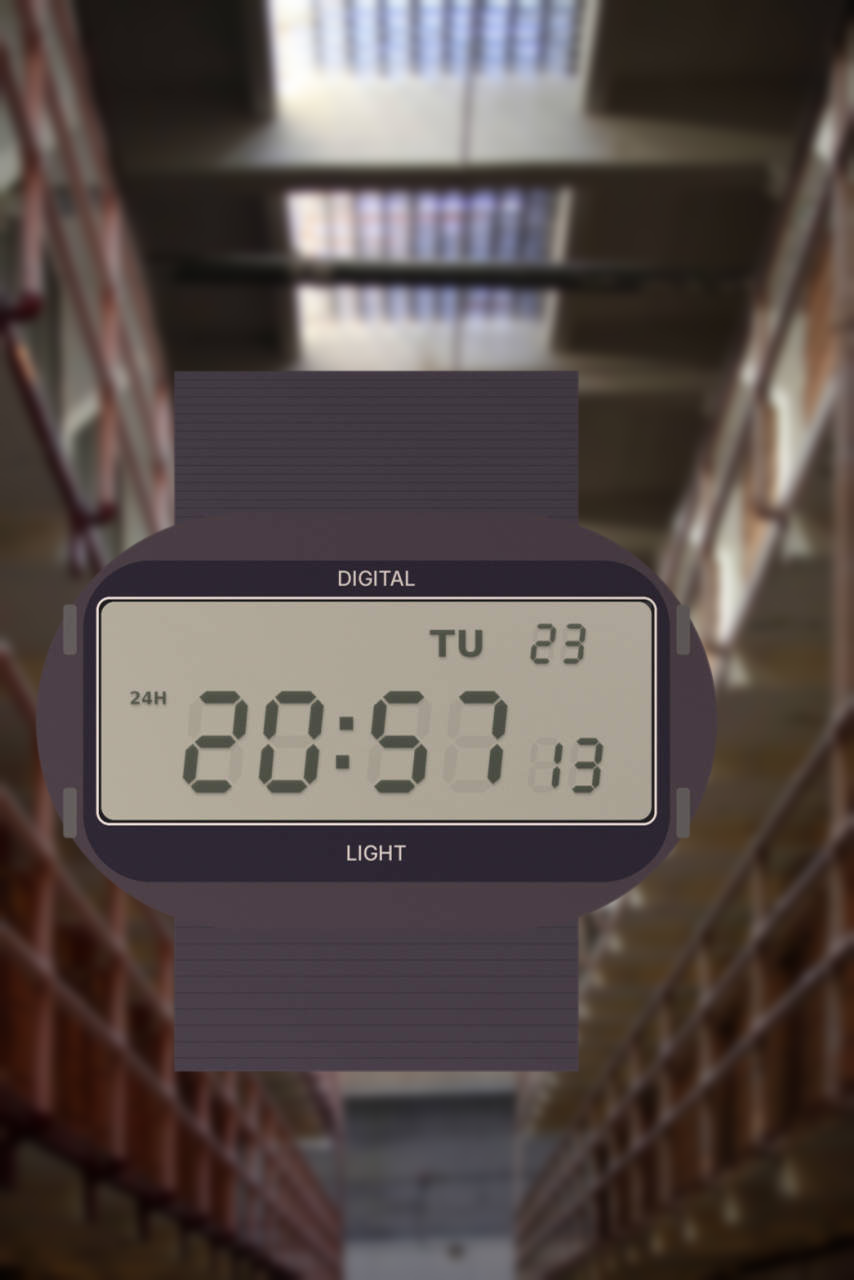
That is **20:57:13**
